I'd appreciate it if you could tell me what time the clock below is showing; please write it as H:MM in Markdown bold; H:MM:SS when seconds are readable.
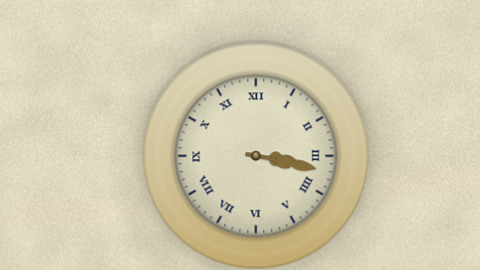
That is **3:17**
